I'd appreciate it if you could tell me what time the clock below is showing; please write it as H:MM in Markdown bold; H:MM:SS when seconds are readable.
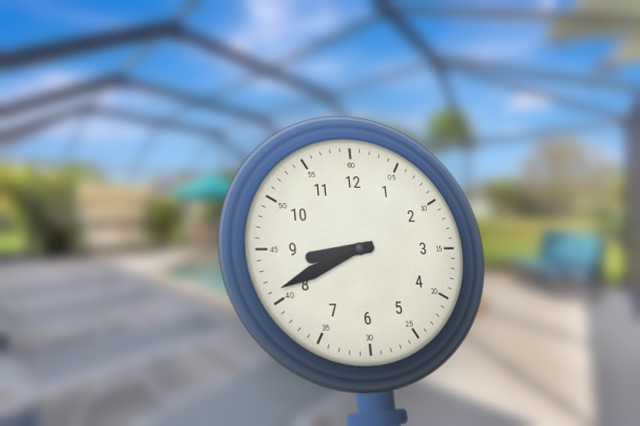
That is **8:41**
